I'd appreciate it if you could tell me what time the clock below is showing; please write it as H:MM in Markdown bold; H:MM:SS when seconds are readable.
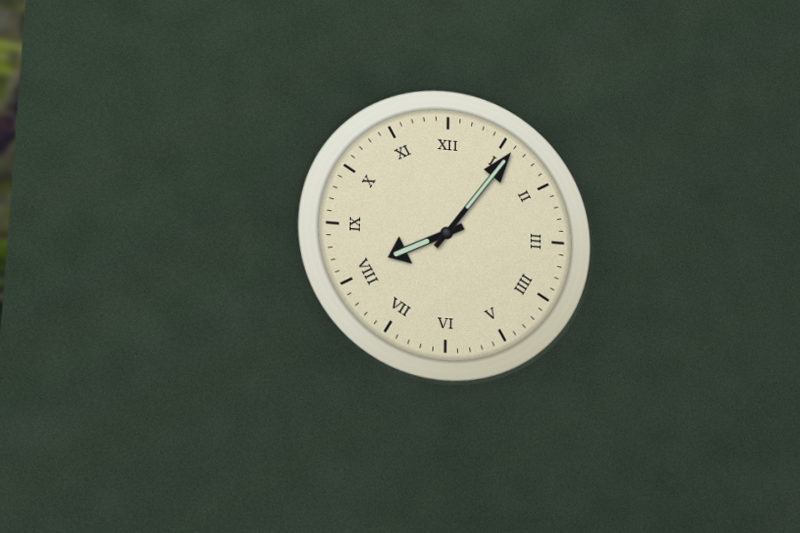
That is **8:06**
